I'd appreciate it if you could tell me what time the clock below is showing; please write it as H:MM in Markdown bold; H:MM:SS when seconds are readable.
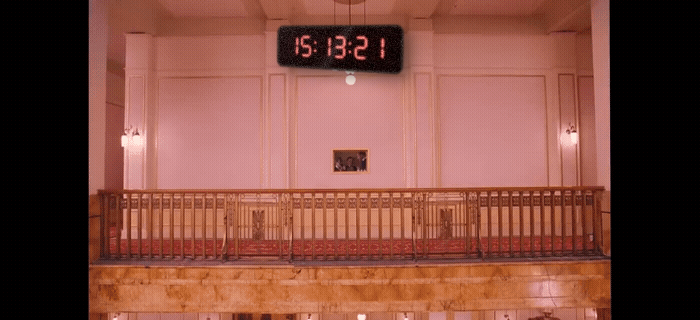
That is **15:13:21**
